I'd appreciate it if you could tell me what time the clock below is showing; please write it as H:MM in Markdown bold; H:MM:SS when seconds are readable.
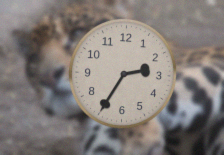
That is **2:35**
